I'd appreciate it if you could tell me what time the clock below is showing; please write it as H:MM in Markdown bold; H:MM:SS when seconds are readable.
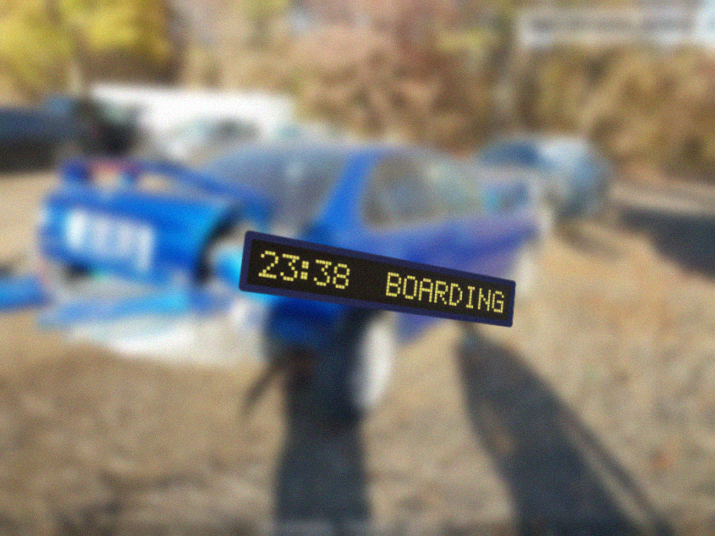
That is **23:38**
